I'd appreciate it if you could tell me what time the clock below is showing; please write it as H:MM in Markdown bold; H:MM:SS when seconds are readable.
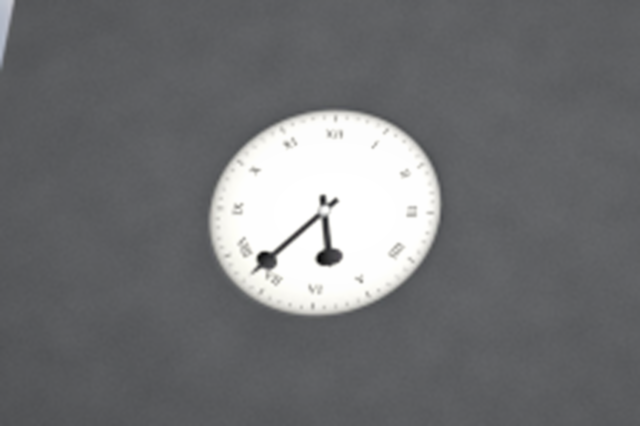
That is **5:37**
